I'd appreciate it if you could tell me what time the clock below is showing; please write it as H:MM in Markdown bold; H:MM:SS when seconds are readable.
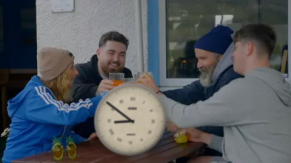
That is **8:51**
